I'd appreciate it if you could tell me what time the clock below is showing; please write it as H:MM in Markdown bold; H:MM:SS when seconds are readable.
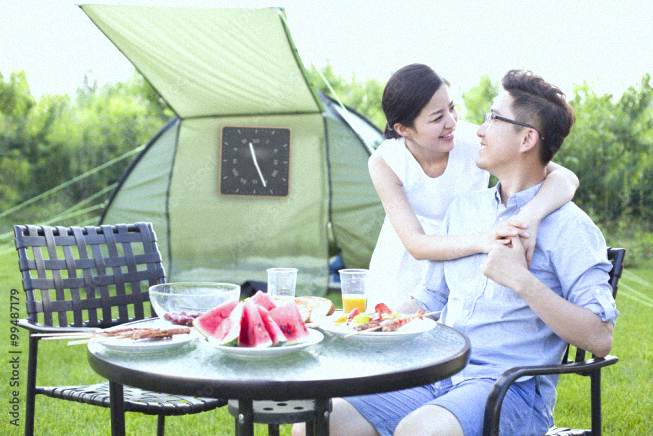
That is **11:26**
